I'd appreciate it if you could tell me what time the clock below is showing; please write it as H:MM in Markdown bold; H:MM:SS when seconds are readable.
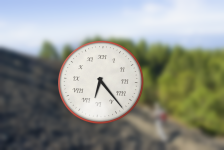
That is **6:23**
